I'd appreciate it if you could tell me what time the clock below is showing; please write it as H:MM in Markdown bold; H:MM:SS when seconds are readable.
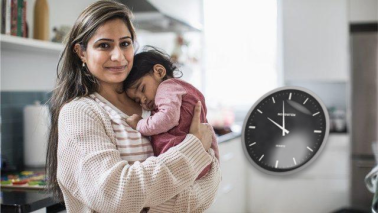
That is **9:58**
